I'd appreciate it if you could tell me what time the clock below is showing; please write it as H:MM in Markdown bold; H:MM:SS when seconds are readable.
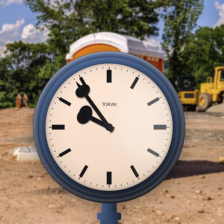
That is **9:54**
